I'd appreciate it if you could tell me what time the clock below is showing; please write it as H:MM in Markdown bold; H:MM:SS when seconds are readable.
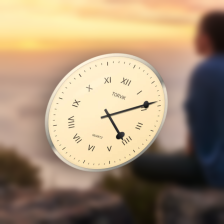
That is **4:09**
